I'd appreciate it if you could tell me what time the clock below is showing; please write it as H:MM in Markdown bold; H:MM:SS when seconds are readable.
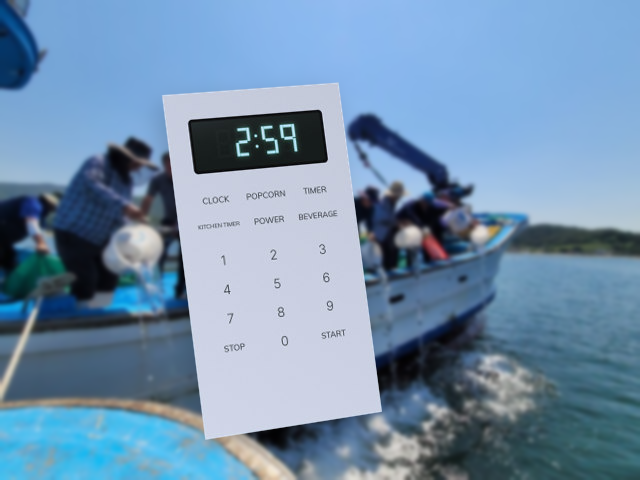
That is **2:59**
